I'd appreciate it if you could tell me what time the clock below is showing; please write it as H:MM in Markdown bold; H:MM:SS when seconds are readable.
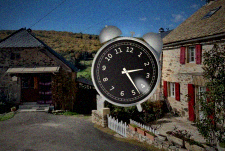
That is **2:23**
